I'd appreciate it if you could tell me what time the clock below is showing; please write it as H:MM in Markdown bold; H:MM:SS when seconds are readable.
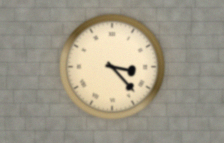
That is **3:23**
